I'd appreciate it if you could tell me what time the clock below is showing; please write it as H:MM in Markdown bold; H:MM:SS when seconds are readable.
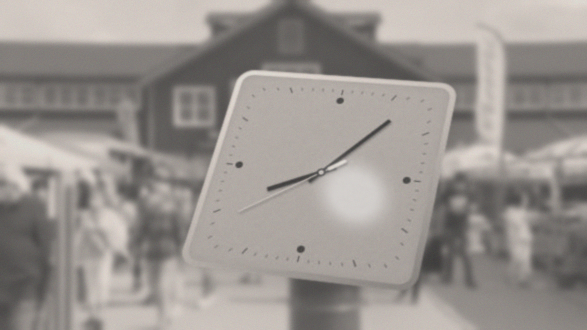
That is **8:06:39**
